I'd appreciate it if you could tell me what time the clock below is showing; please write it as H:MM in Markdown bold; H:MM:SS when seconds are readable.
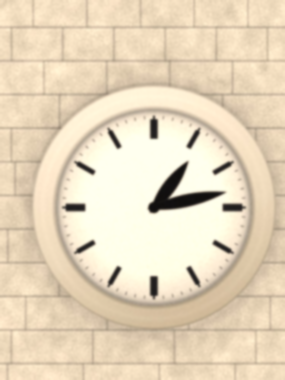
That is **1:13**
